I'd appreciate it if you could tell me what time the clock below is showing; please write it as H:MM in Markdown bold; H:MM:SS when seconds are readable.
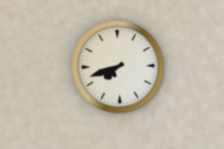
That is **7:42**
